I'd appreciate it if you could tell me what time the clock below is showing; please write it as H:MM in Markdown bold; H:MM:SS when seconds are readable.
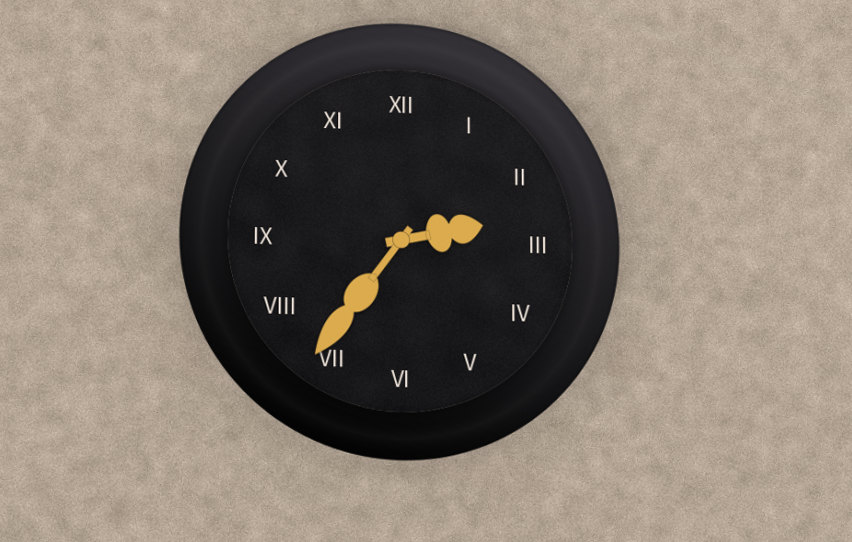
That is **2:36**
